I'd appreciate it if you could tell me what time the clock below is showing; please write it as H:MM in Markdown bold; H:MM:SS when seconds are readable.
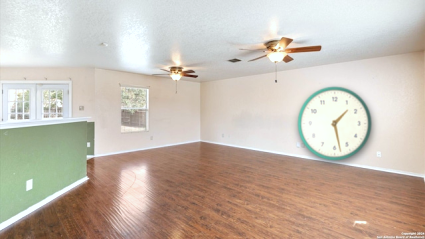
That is **1:28**
